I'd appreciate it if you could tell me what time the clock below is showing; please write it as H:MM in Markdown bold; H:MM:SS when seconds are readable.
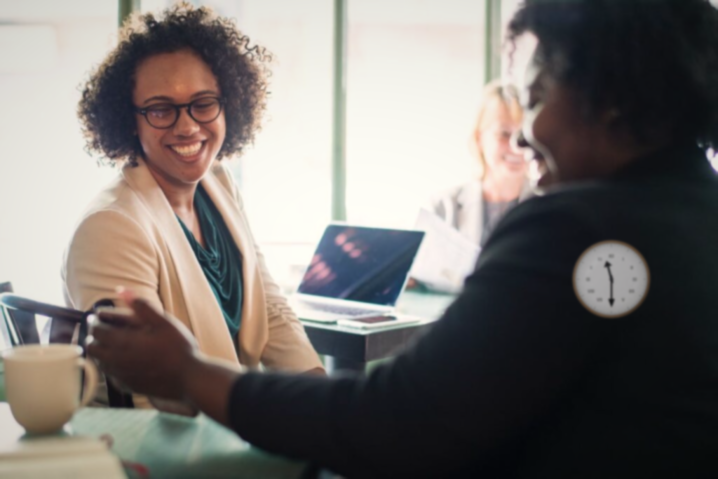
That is **11:30**
